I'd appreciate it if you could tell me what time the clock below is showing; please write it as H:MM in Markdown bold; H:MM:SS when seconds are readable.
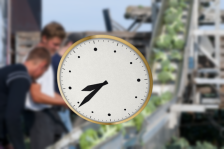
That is **8:39**
